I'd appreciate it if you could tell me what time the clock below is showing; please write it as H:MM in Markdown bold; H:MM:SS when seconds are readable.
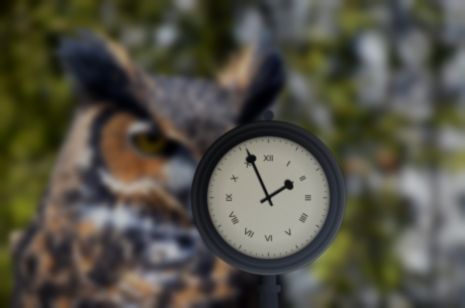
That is **1:56**
